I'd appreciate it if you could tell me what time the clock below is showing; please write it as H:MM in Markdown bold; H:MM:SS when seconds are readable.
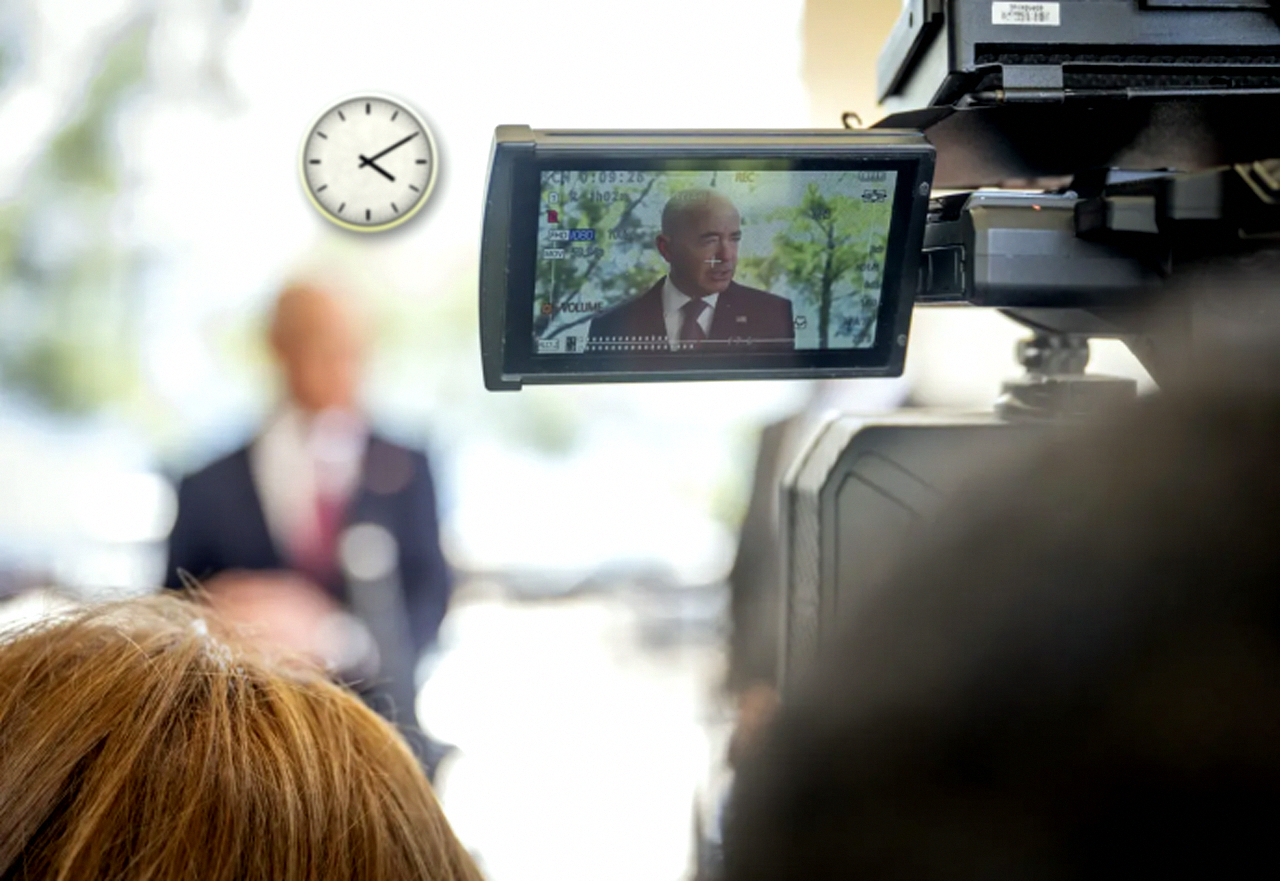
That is **4:10**
